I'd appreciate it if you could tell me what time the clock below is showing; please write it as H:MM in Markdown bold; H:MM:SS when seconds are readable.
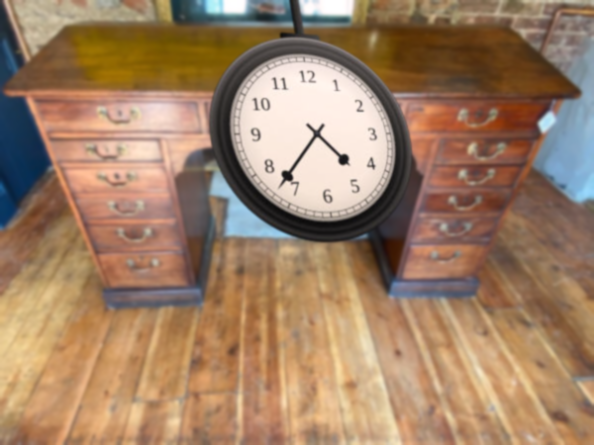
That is **4:37**
